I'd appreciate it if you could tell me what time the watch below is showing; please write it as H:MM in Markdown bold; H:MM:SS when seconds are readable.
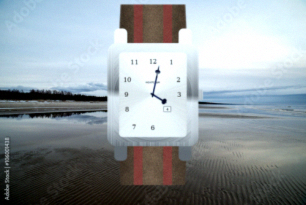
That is **4:02**
